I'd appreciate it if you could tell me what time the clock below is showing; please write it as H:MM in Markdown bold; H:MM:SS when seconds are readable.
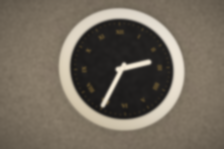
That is **2:35**
